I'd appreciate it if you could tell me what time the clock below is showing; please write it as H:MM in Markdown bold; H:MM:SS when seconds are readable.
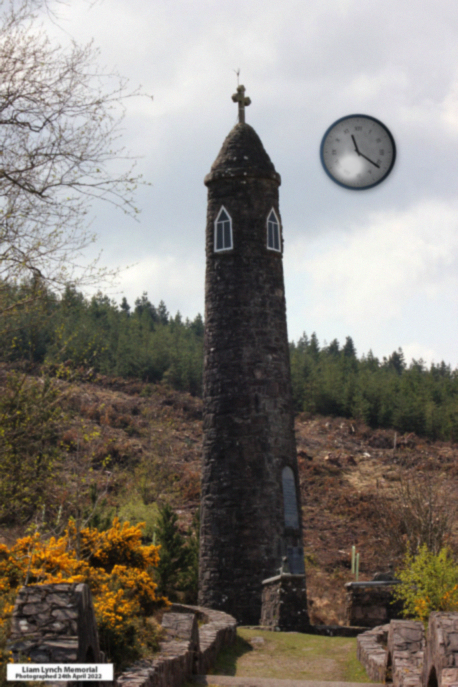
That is **11:21**
